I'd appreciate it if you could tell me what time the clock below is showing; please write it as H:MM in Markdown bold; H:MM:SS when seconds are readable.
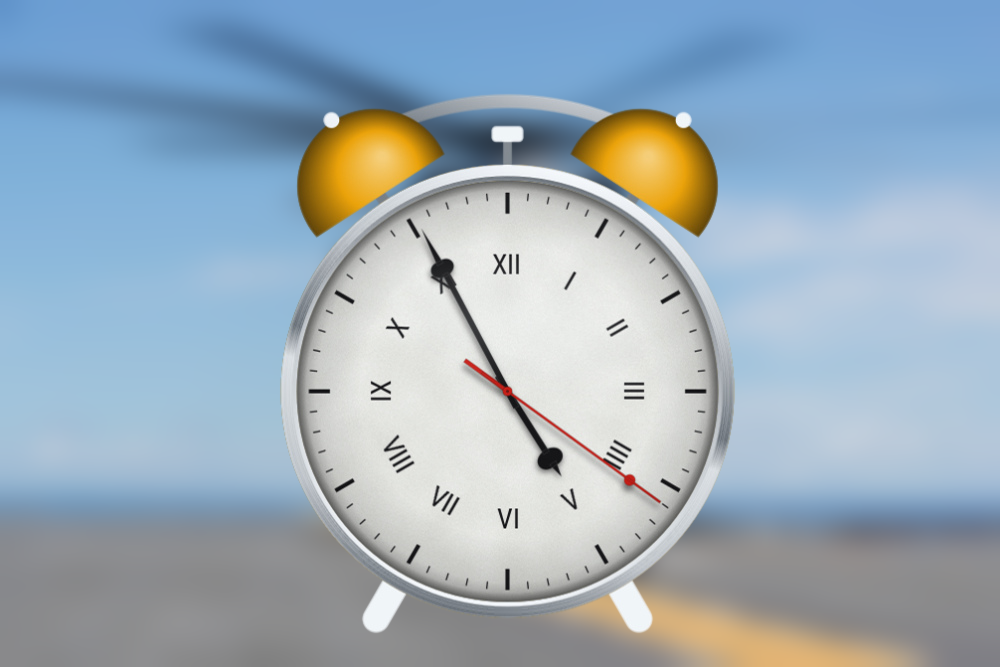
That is **4:55:21**
